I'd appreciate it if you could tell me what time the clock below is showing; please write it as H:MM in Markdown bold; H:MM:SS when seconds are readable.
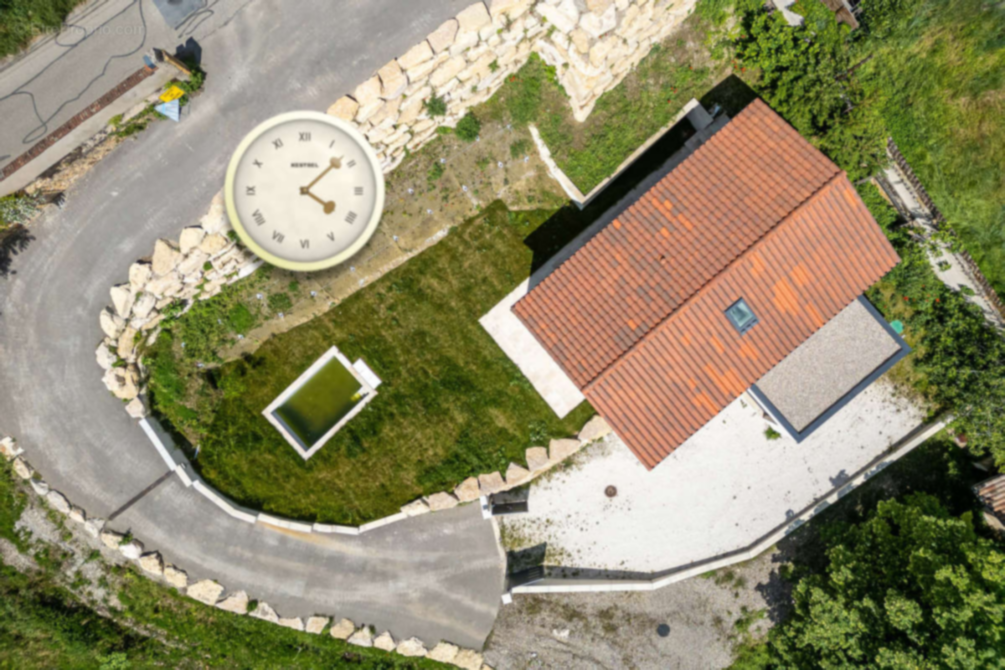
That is **4:08**
